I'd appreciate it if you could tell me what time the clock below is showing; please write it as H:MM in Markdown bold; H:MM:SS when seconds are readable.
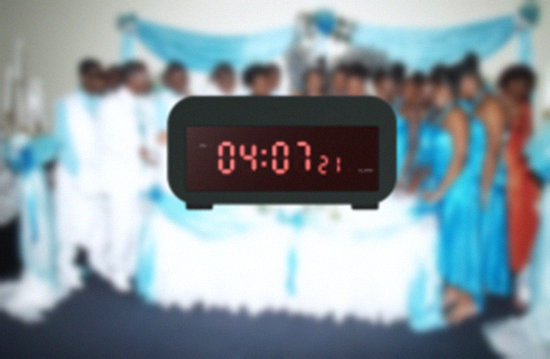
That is **4:07:21**
